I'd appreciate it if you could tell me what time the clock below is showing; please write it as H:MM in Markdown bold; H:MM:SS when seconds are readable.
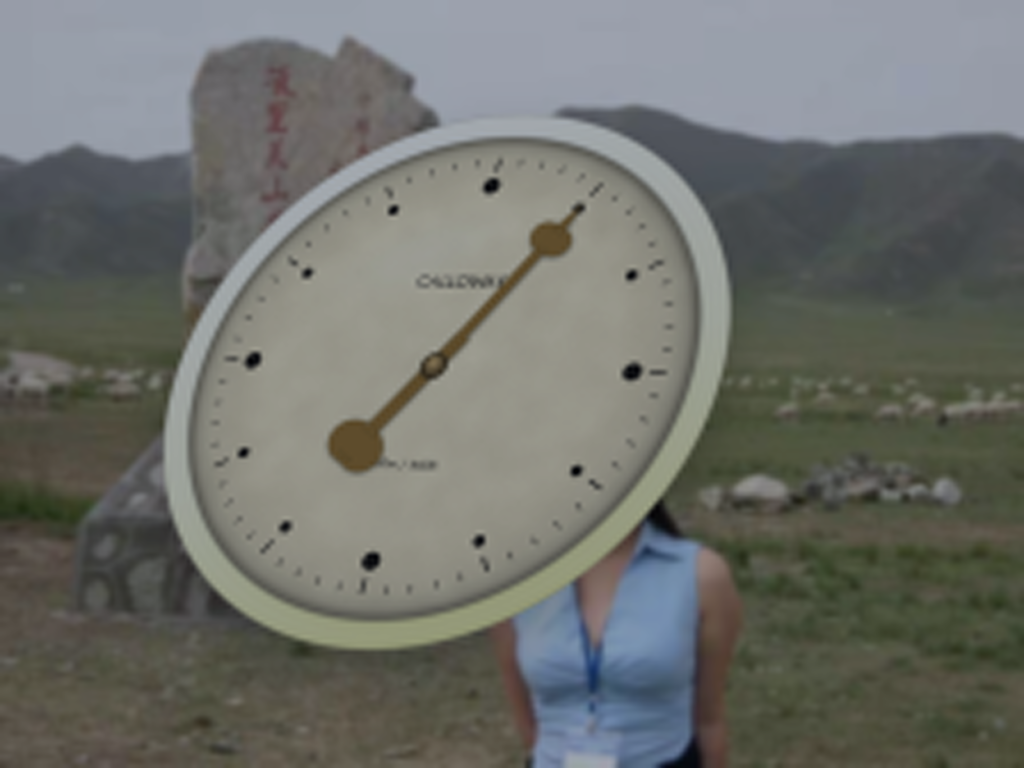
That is **7:05**
